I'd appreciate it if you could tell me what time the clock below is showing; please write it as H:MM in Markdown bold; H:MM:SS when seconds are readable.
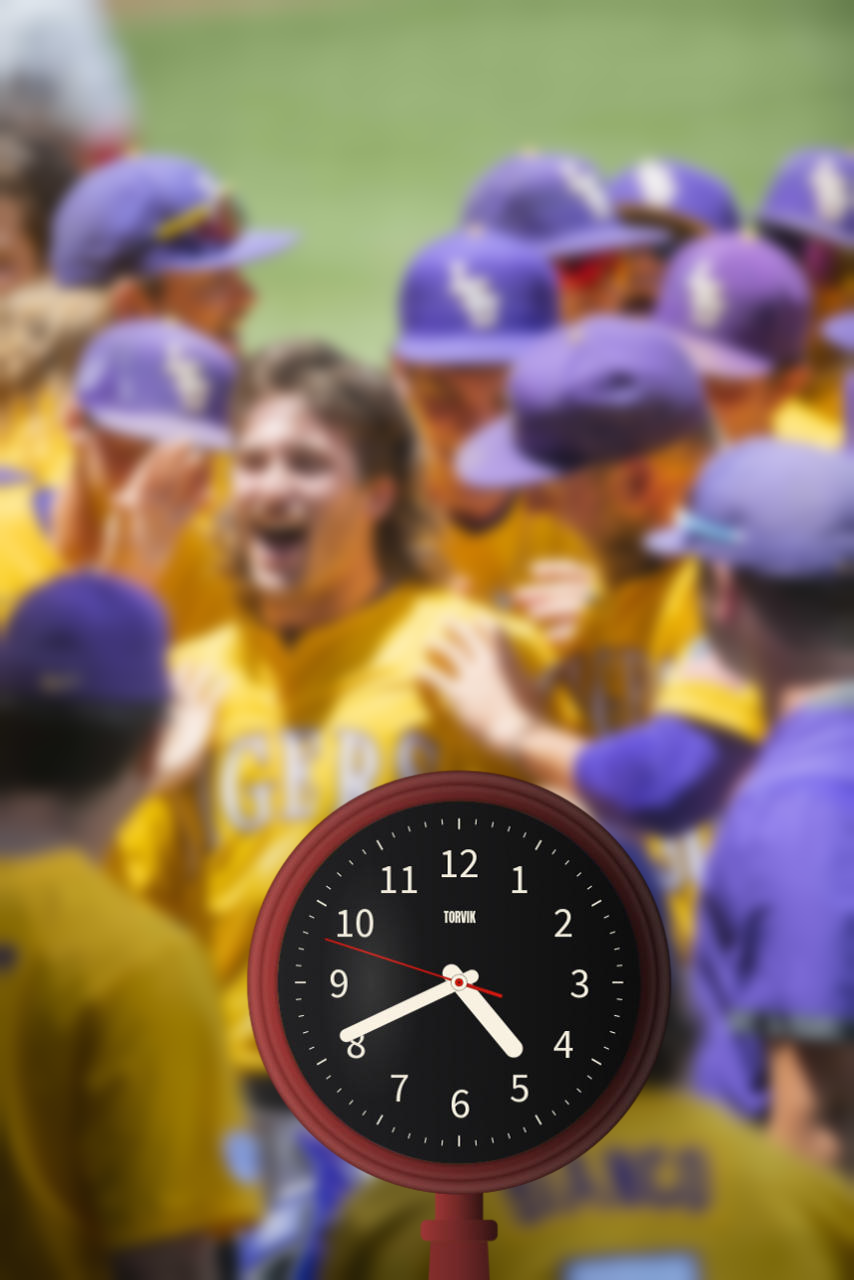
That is **4:40:48**
